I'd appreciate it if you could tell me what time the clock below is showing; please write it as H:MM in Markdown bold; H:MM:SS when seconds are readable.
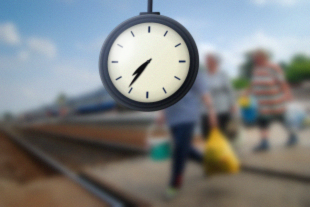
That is **7:36**
